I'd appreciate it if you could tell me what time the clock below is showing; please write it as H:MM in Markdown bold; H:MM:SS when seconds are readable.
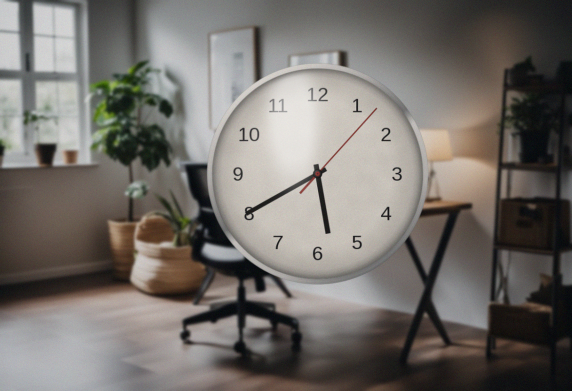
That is **5:40:07**
